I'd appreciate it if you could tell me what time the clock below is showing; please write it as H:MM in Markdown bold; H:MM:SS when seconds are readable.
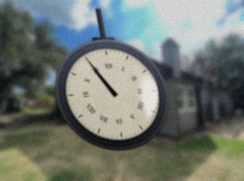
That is **10:55**
